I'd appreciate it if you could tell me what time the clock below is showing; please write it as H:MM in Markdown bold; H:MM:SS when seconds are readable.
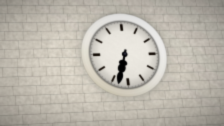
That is **6:33**
